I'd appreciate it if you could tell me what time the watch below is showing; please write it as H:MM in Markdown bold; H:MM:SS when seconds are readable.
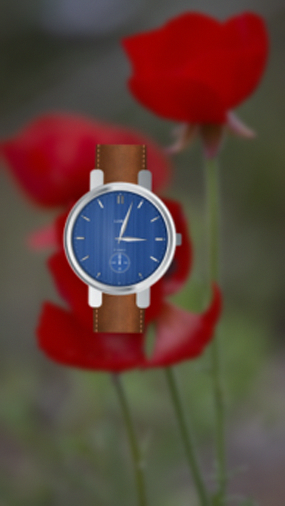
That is **3:03**
